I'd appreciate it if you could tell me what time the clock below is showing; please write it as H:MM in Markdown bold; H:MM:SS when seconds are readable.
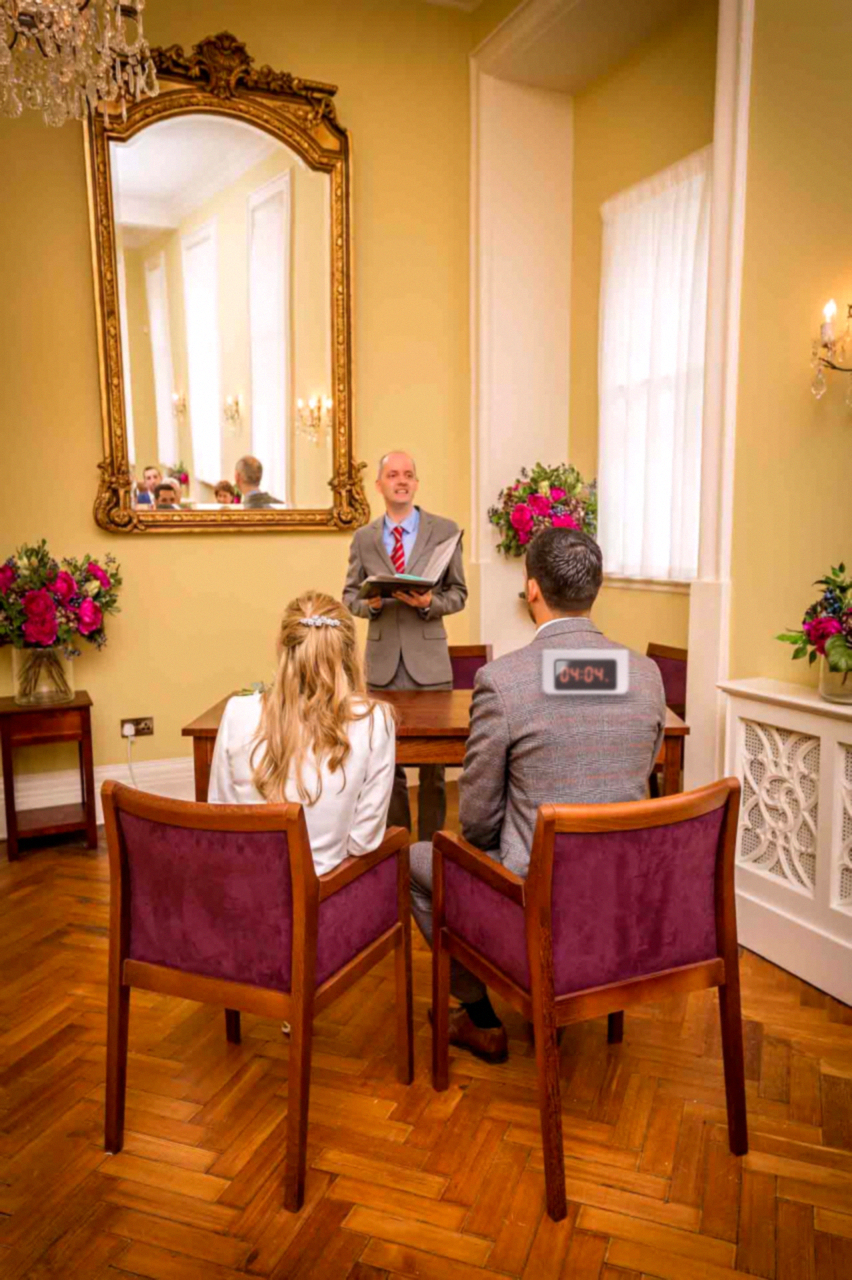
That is **4:04**
